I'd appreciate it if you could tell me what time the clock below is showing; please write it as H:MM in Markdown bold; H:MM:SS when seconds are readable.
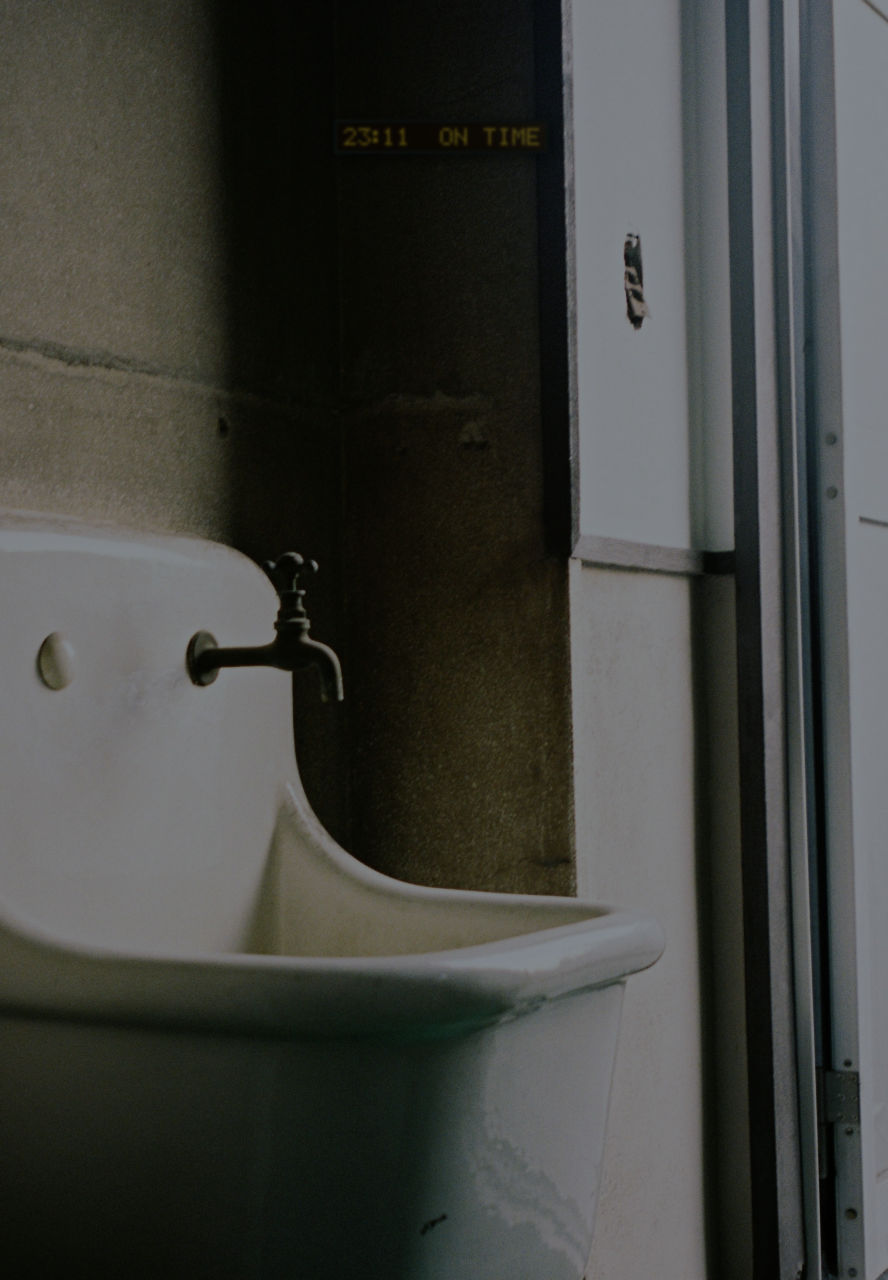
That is **23:11**
